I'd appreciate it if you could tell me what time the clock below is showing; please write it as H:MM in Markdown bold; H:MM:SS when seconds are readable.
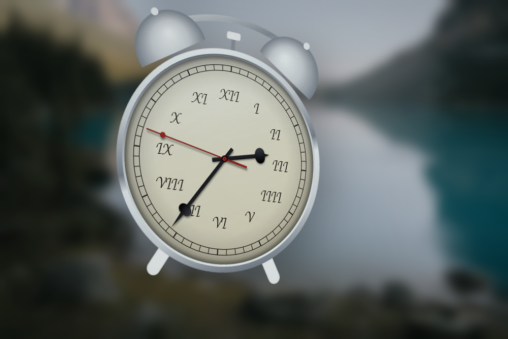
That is **2:35:47**
